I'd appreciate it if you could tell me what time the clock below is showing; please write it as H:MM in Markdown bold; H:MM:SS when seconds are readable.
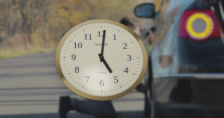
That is **5:01**
